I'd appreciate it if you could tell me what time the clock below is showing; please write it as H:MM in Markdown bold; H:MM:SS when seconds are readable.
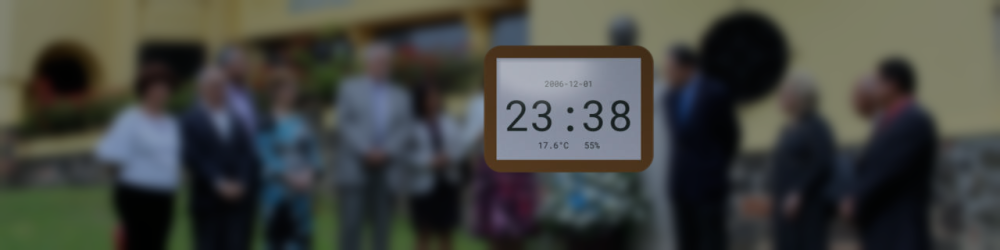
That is **23:38**
